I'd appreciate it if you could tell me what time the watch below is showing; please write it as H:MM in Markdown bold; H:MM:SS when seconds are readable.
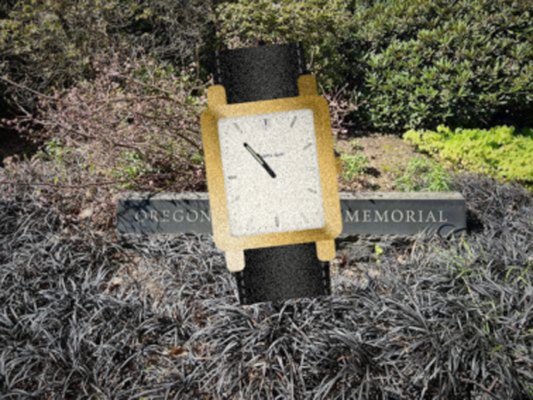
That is **10:54**
